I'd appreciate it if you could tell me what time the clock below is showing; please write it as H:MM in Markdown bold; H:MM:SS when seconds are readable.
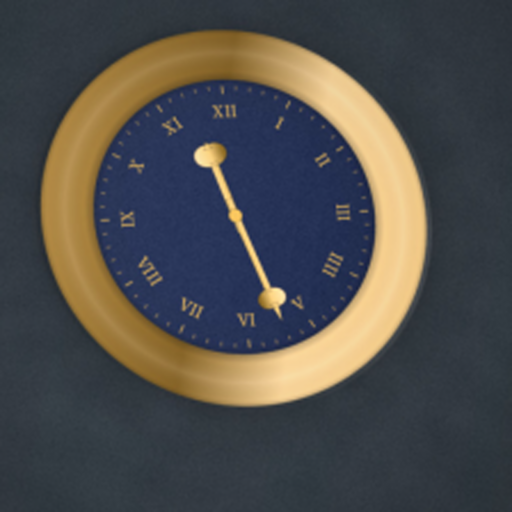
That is **11:27**
